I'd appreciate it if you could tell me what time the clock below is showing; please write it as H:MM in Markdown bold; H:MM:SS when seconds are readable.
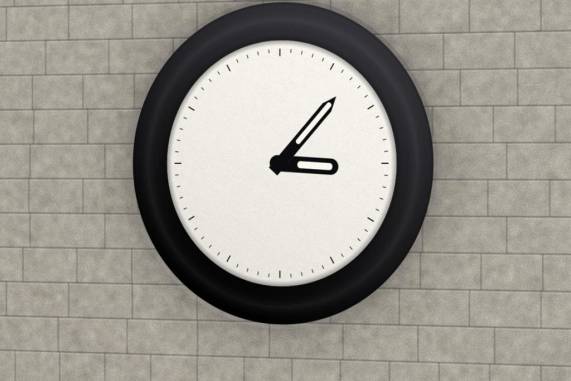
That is **3:07**
